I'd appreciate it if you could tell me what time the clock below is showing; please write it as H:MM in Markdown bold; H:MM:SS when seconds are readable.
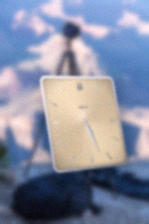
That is **5:27**
